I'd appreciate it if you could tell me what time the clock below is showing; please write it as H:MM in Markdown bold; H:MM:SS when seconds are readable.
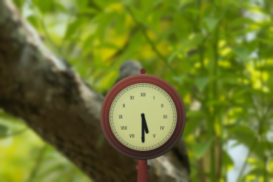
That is **5:30**
